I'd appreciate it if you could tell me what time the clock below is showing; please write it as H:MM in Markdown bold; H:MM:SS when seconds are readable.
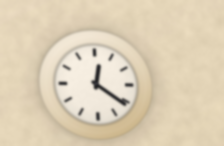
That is **12:21**
